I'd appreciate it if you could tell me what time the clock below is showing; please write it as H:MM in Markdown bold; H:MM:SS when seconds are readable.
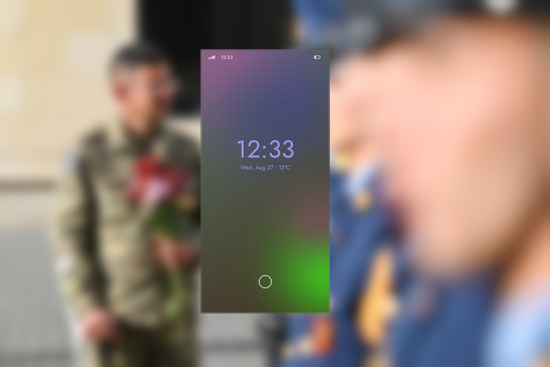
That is **12:33**
